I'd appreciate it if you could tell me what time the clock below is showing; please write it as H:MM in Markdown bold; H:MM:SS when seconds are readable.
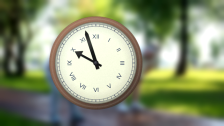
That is **9:57**
